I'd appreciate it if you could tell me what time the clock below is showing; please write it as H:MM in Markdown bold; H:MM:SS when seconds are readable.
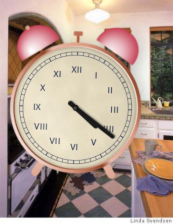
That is **4:21**
